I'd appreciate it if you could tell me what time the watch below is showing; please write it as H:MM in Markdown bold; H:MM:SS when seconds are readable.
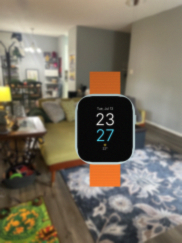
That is **23:27**
